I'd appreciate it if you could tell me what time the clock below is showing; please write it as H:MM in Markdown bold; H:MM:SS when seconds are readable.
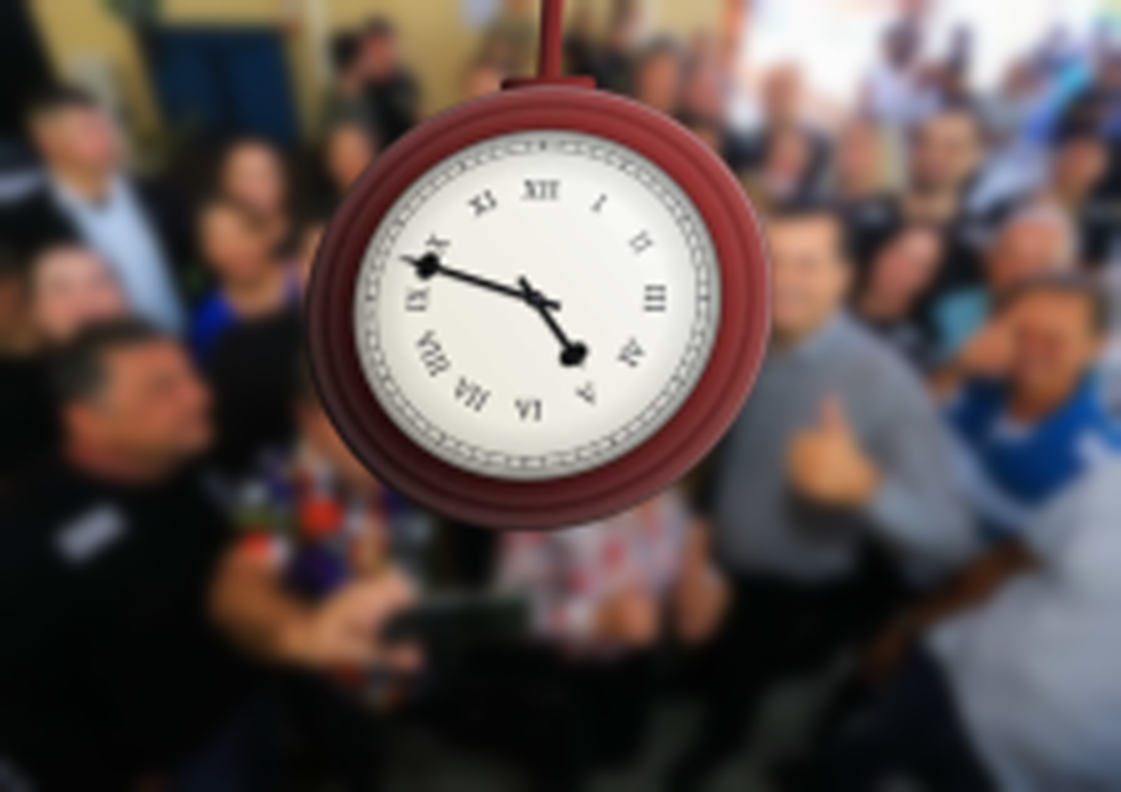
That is **4:48**
